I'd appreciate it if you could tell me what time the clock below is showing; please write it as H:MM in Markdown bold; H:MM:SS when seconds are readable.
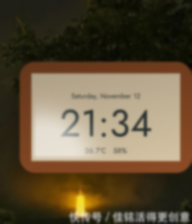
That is **21:34**
